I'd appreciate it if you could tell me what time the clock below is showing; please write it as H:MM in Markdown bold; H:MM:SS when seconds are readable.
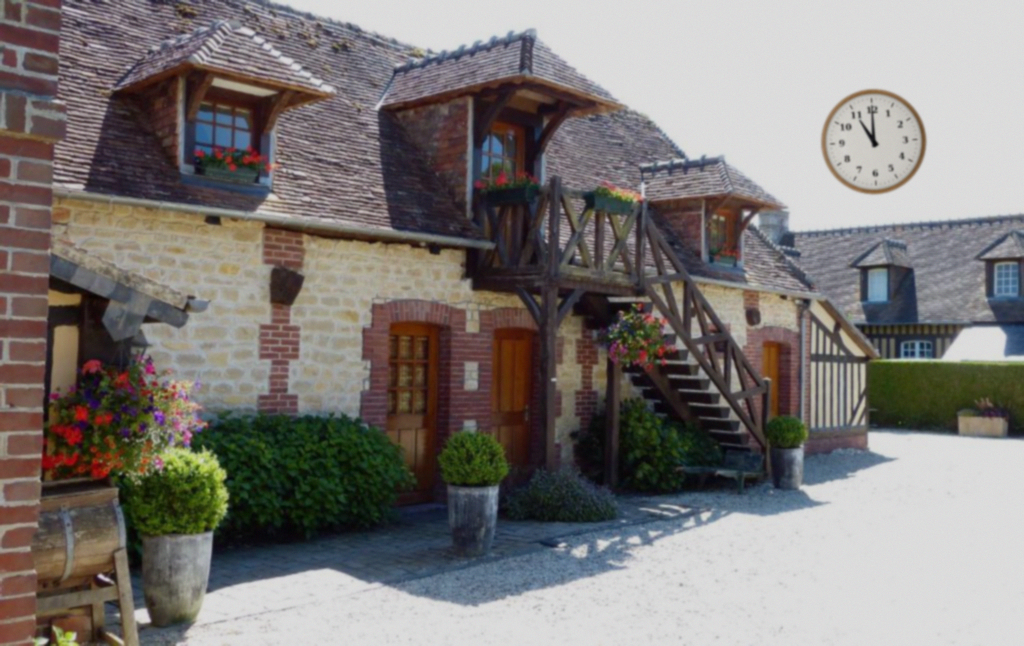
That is **11:00**
